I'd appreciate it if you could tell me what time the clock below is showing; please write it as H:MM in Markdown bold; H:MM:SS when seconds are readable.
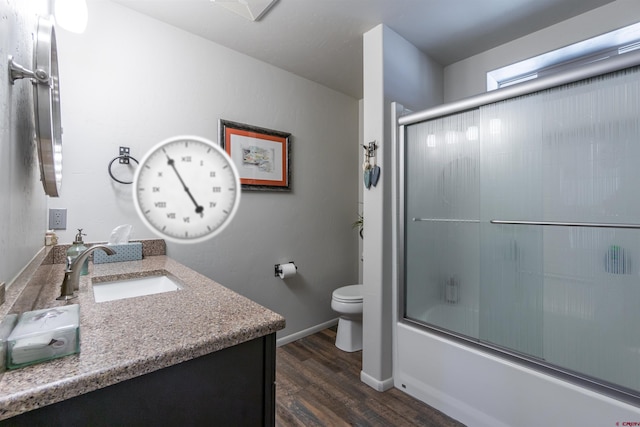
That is **4:55**
